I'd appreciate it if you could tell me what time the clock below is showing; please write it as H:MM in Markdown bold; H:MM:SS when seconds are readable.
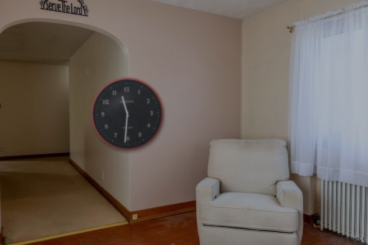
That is **11:31**
